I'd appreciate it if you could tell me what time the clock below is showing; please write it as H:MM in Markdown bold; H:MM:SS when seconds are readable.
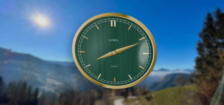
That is **8:11**
